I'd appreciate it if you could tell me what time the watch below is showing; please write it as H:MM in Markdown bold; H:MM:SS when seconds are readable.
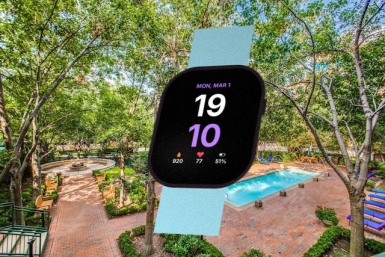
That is **19:10**
